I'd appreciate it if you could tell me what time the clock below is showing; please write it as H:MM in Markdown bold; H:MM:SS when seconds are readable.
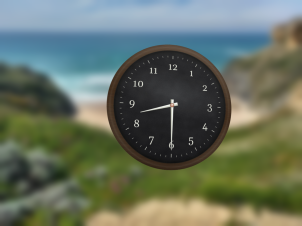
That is **8:30**
